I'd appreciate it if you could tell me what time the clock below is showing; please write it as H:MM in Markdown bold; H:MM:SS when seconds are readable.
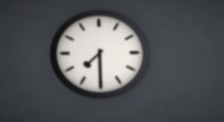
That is **7:30**
